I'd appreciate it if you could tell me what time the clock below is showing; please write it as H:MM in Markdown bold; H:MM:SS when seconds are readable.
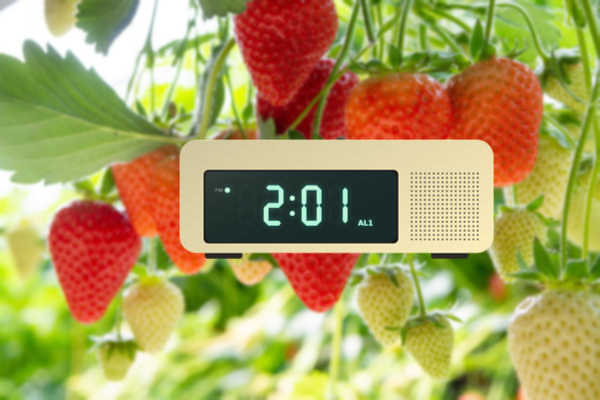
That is **2:01**
